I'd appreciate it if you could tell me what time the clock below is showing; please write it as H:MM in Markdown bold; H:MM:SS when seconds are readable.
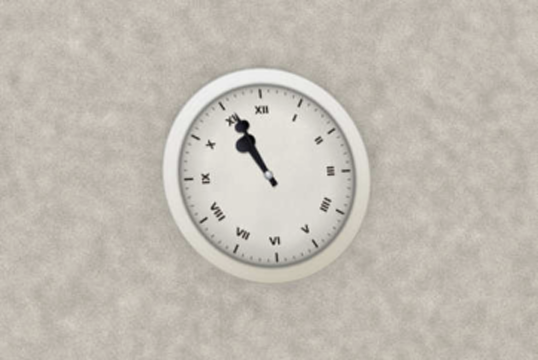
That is **10:56**
